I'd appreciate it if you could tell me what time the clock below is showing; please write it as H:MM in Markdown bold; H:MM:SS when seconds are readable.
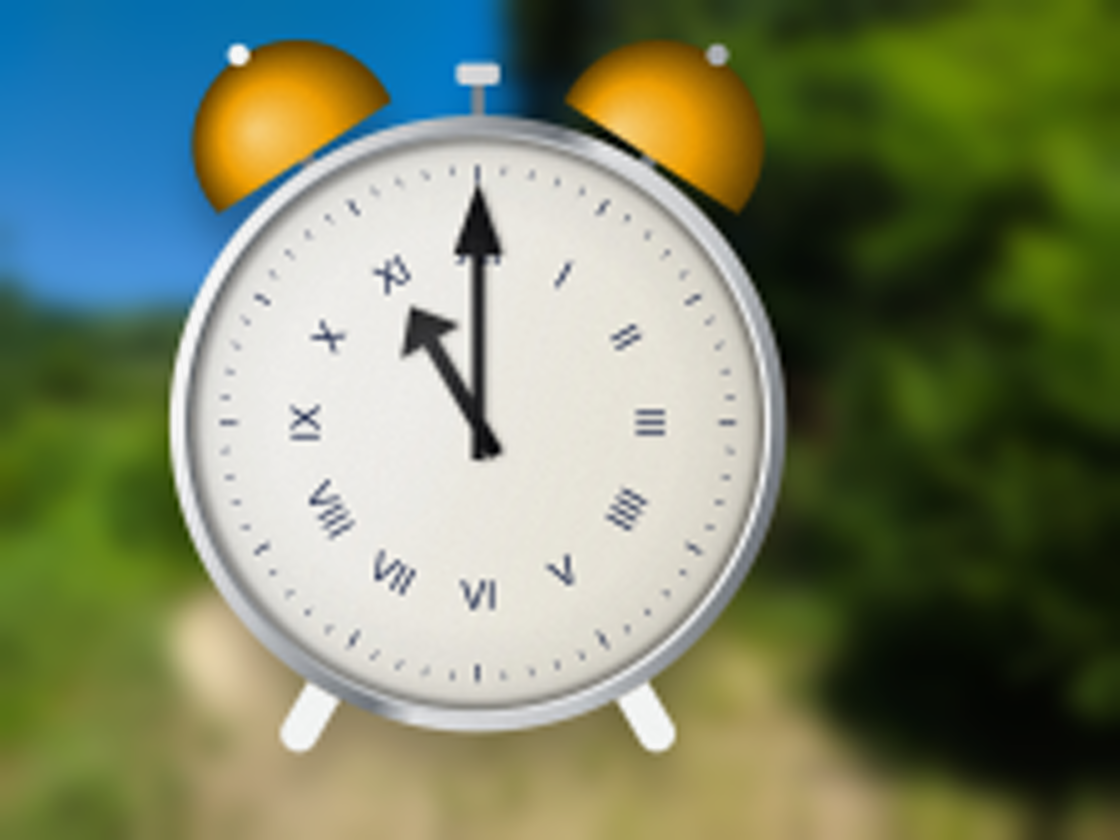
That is **11:00**
